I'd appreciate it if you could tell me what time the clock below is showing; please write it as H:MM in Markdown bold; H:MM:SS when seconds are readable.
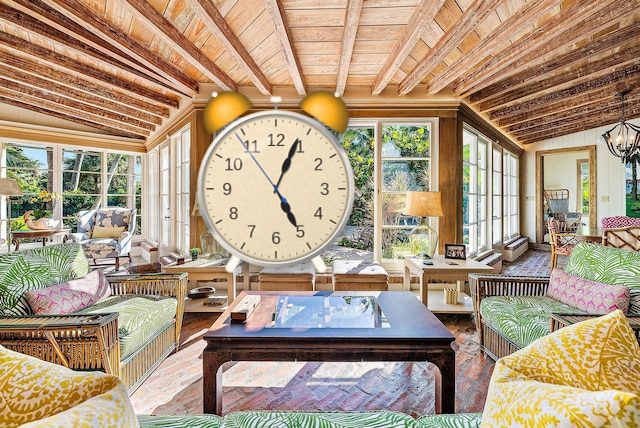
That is **5:03:54**
